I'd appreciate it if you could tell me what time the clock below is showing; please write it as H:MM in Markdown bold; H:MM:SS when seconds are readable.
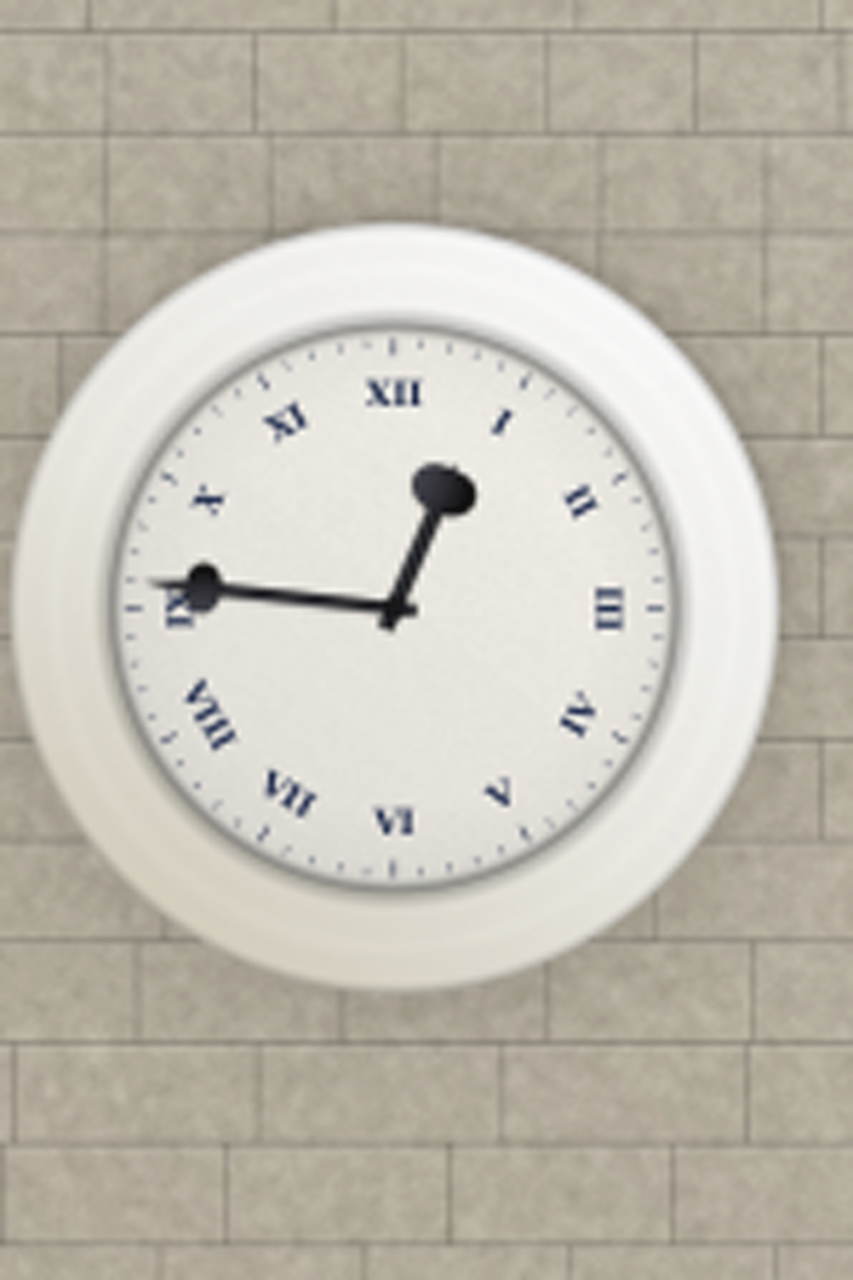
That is **12:46**
